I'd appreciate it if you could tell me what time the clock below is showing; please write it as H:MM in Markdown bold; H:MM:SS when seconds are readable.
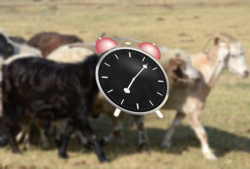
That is **7:07**
